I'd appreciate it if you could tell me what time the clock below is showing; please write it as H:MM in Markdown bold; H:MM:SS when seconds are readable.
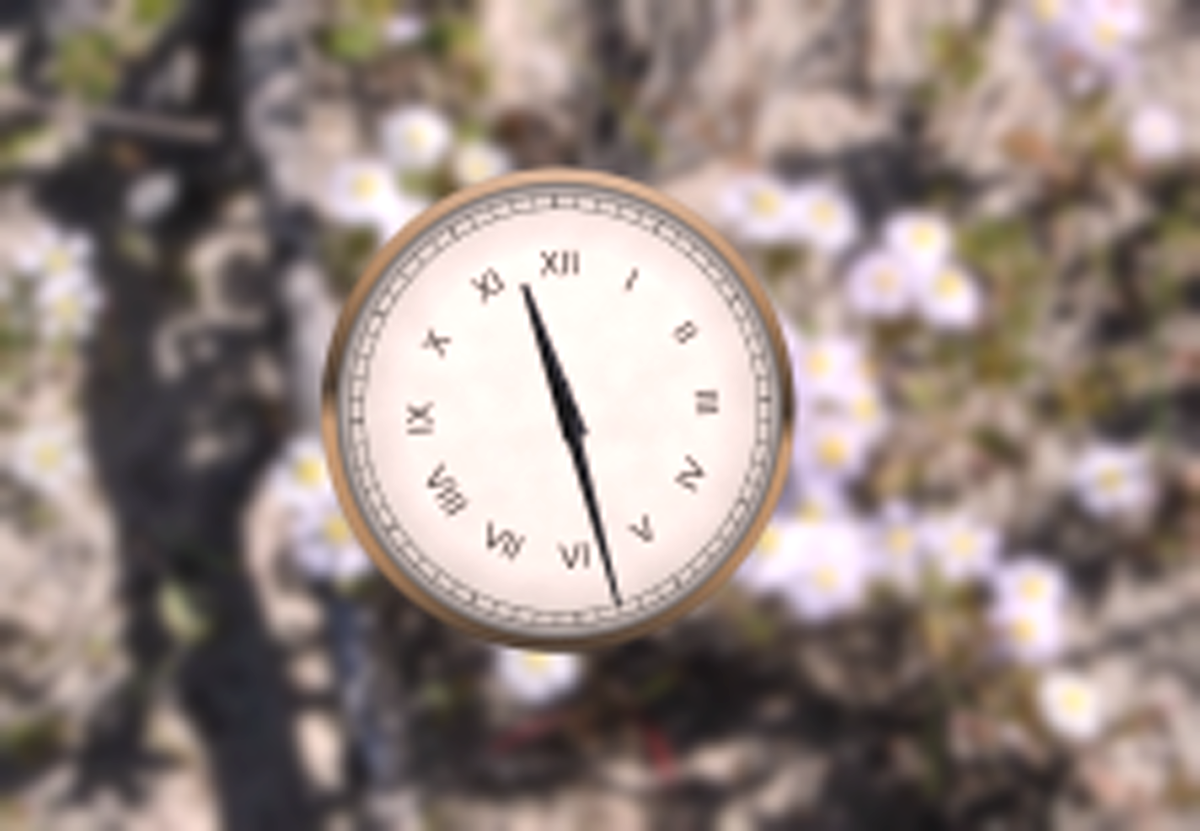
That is **11:28**
